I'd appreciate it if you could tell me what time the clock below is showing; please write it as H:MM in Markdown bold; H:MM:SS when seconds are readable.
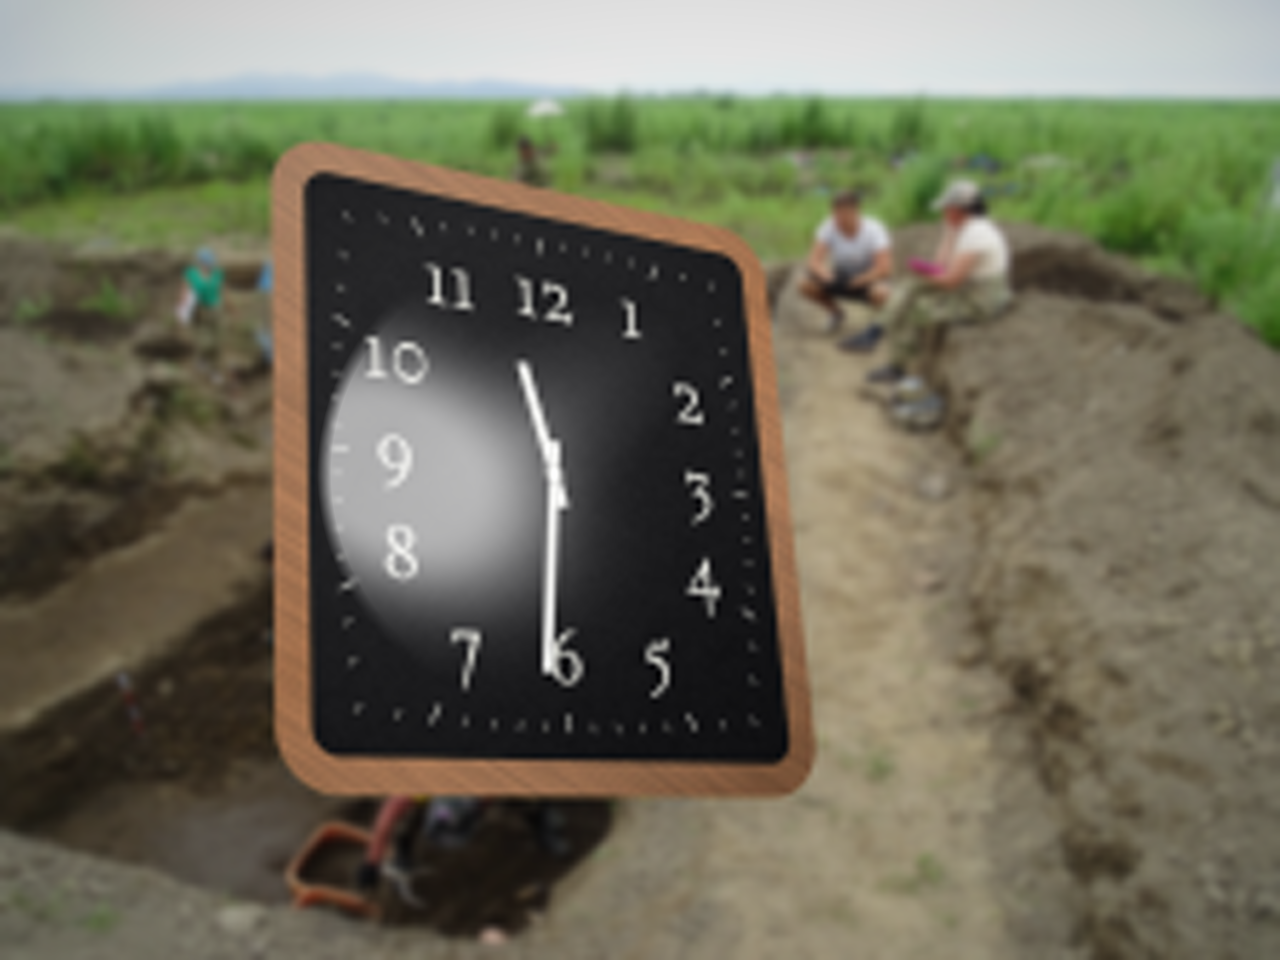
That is **11:31**
